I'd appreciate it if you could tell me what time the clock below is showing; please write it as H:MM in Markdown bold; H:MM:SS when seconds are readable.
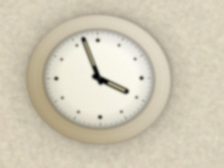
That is **3:57**
